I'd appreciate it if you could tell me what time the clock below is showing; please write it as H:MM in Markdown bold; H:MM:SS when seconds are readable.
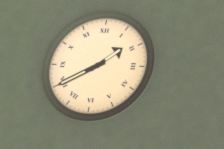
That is **1:40**
